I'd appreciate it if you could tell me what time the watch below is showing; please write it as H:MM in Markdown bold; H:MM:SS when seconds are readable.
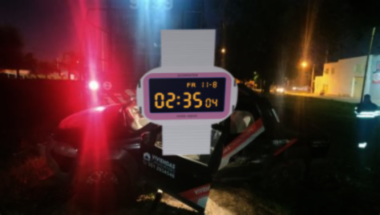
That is **2:35:04**
